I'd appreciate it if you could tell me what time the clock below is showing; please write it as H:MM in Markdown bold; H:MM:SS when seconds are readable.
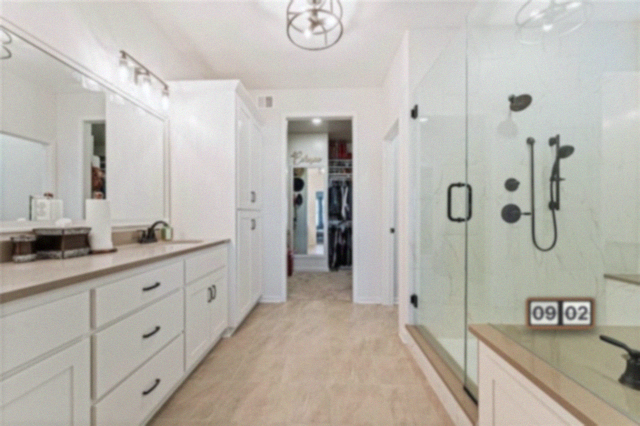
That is **9:02**
